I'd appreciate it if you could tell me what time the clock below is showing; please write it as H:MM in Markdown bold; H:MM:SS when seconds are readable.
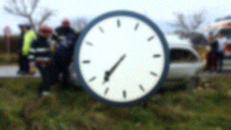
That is **7:37**
